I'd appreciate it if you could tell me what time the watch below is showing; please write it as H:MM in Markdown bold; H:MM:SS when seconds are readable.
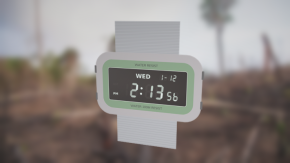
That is **2:13:56**
